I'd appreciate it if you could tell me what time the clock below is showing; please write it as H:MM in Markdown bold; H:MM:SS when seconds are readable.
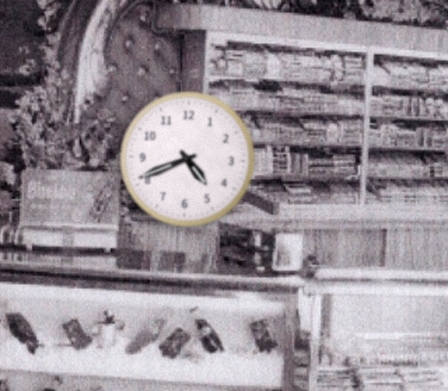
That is **4:41**
